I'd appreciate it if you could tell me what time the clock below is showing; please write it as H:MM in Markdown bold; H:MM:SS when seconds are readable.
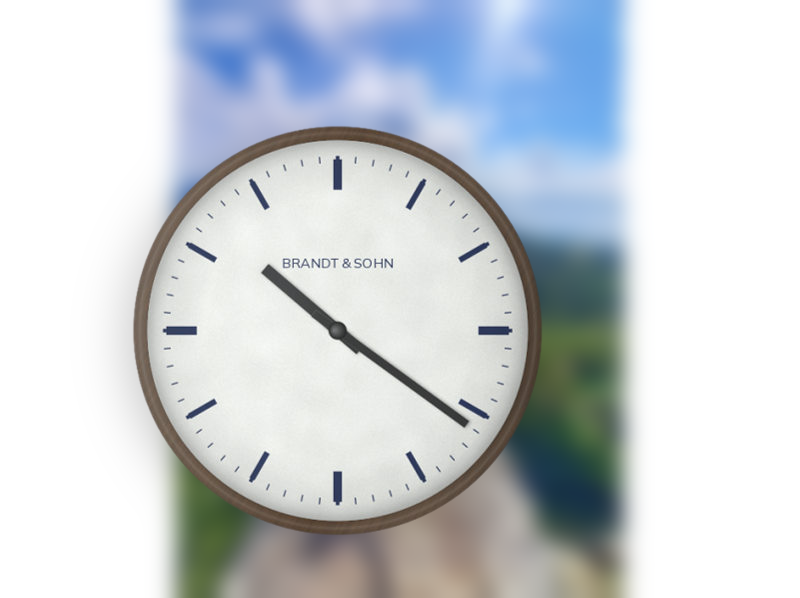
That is **10:21**
